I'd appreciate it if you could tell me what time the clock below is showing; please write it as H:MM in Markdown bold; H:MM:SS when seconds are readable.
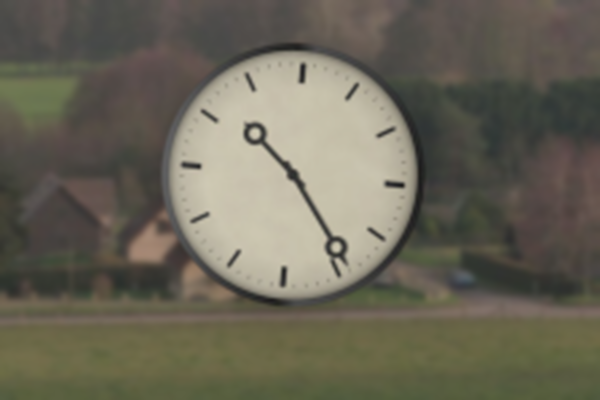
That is **10:24**
